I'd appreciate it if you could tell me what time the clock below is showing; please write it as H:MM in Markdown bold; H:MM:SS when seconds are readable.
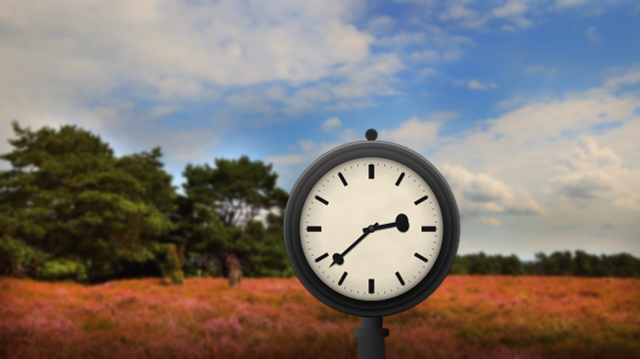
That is **2:38**
